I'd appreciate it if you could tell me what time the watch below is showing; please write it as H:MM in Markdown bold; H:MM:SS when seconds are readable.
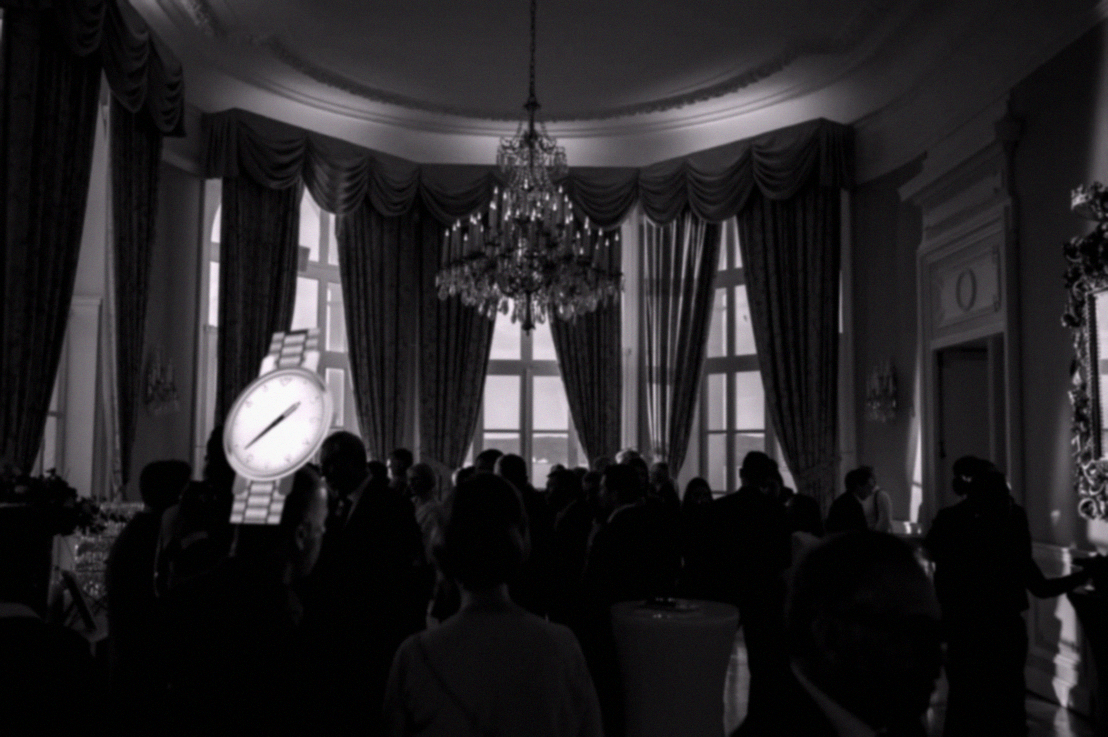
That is **1:38**
